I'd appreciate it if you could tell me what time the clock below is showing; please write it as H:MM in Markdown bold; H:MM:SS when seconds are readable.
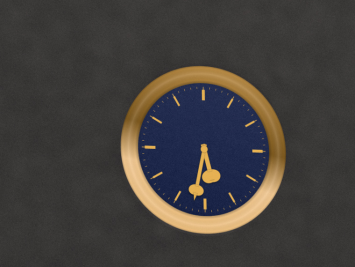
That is **5:32**
